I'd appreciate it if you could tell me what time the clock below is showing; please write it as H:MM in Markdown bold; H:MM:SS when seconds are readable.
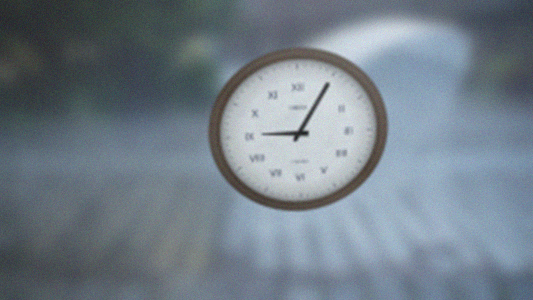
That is **9:05**
